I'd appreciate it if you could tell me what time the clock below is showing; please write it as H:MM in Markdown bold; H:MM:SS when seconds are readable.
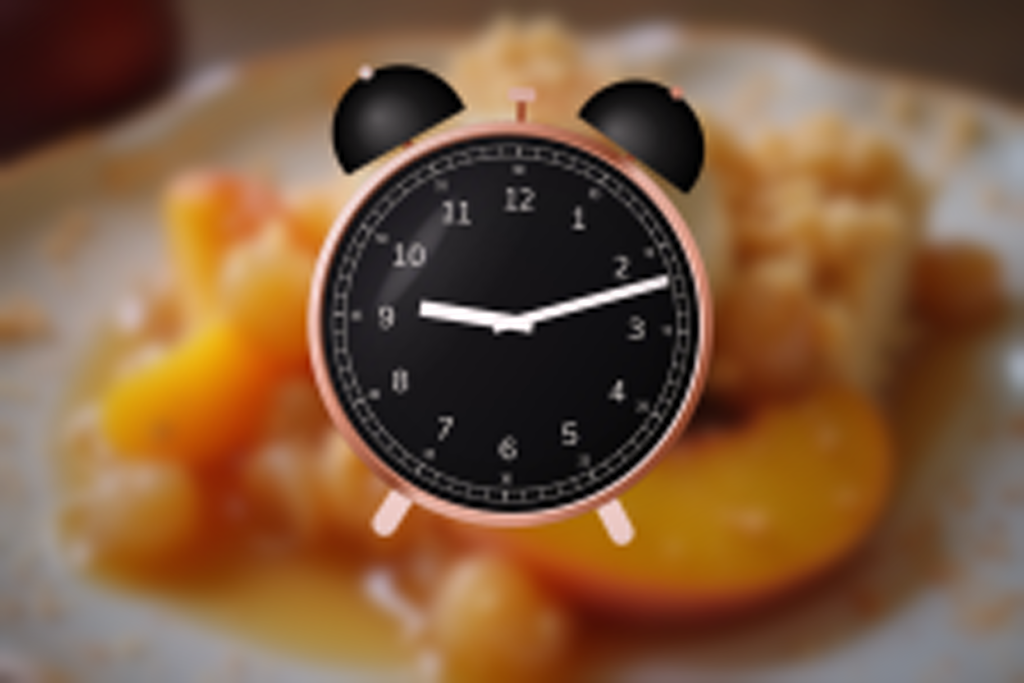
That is **9:12**
